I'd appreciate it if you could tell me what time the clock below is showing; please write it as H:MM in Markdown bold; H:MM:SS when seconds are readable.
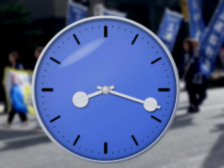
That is **8:18**
